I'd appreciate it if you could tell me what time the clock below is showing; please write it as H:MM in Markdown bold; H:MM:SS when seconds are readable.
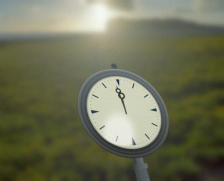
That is **11:59**
